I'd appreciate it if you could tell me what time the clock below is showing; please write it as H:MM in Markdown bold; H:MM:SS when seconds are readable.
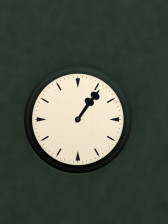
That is **1:06**
